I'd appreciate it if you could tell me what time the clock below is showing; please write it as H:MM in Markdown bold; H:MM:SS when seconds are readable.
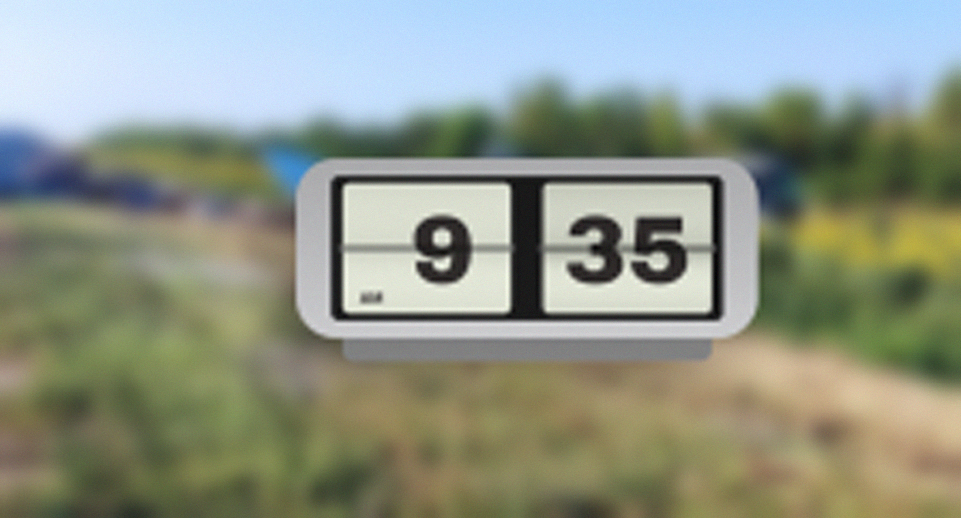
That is **9:35**
